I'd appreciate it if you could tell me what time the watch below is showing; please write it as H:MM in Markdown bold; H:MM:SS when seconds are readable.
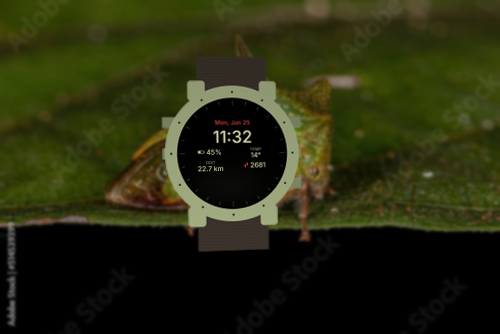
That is **11:32**
